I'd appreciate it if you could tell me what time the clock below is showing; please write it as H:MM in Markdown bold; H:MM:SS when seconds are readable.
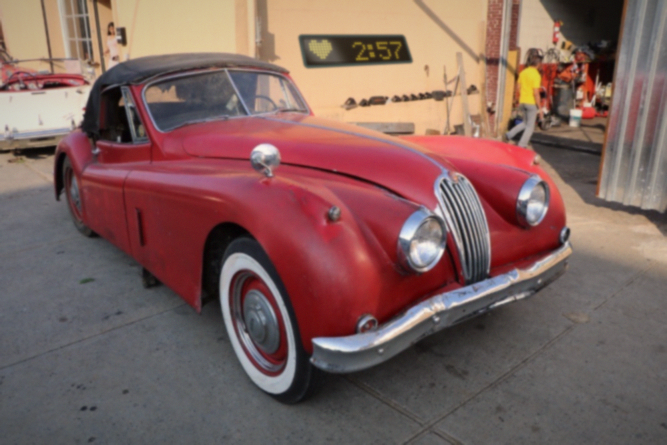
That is **2:57**
